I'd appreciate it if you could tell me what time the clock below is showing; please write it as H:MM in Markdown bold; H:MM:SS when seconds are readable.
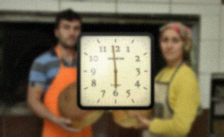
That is **5:59**
